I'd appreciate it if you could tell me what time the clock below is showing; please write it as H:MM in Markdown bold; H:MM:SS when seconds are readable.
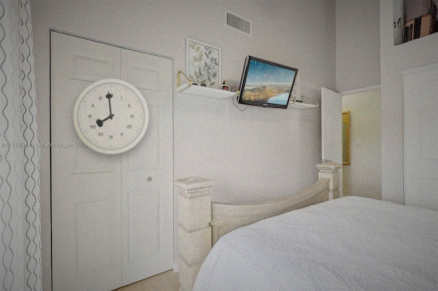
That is **7:59**
